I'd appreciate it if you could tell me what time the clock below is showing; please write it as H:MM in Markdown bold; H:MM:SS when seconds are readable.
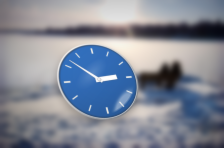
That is **2:52**
